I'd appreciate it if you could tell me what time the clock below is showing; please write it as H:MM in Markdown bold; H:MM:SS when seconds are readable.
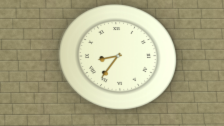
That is **8:36**
